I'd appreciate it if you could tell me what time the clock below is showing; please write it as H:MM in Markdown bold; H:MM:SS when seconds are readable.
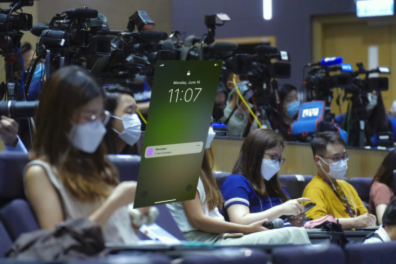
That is **11:07**
